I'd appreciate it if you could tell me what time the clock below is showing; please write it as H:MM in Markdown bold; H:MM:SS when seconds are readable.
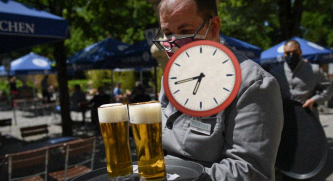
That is **6:43**
